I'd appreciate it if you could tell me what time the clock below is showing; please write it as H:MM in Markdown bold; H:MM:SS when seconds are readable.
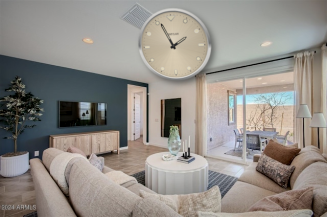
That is **1:56**
